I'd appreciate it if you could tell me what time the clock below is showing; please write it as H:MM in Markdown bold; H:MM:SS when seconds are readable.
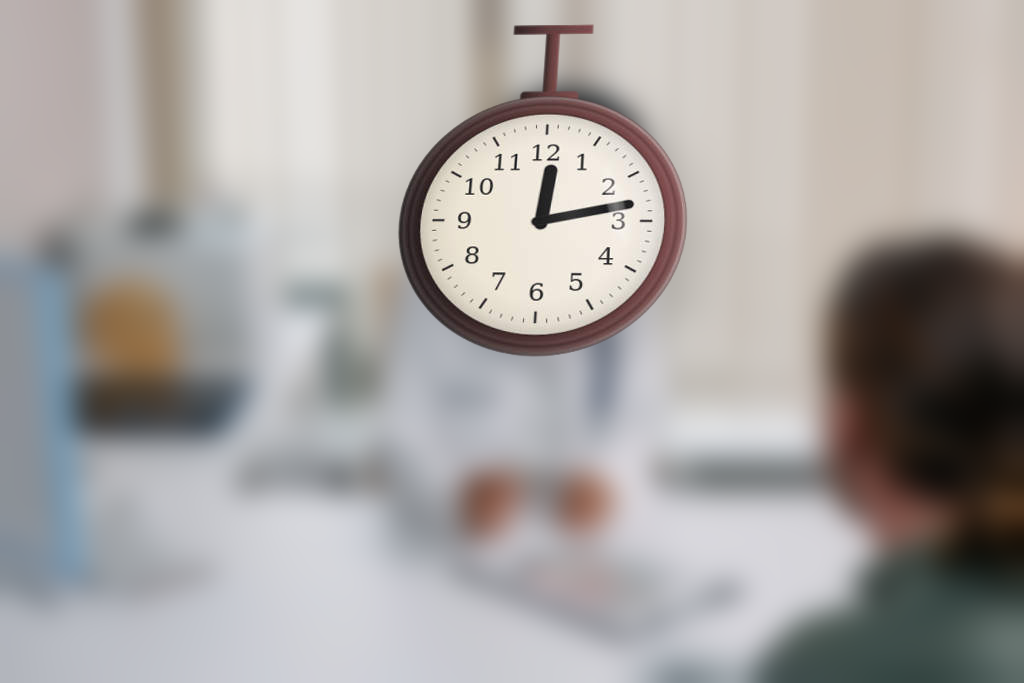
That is **12:13**
